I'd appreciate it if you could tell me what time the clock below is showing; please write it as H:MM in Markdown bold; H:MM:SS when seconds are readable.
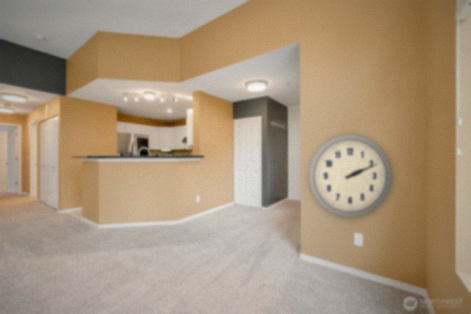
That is **2:11**
